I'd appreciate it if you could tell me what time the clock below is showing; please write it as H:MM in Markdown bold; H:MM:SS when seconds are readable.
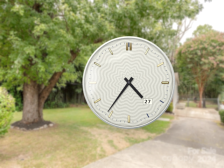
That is **4:36**
